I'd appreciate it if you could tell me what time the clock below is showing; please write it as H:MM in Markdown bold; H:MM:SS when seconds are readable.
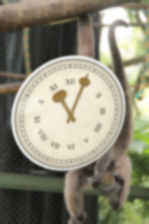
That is **11:04**
